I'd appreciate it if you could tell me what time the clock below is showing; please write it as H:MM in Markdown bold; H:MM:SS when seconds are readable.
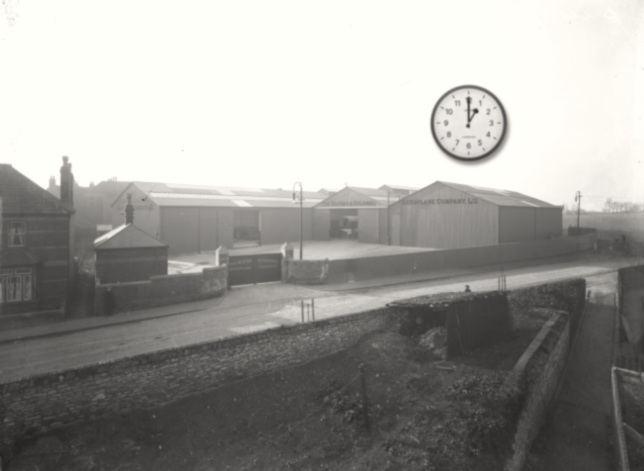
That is **1:00**
